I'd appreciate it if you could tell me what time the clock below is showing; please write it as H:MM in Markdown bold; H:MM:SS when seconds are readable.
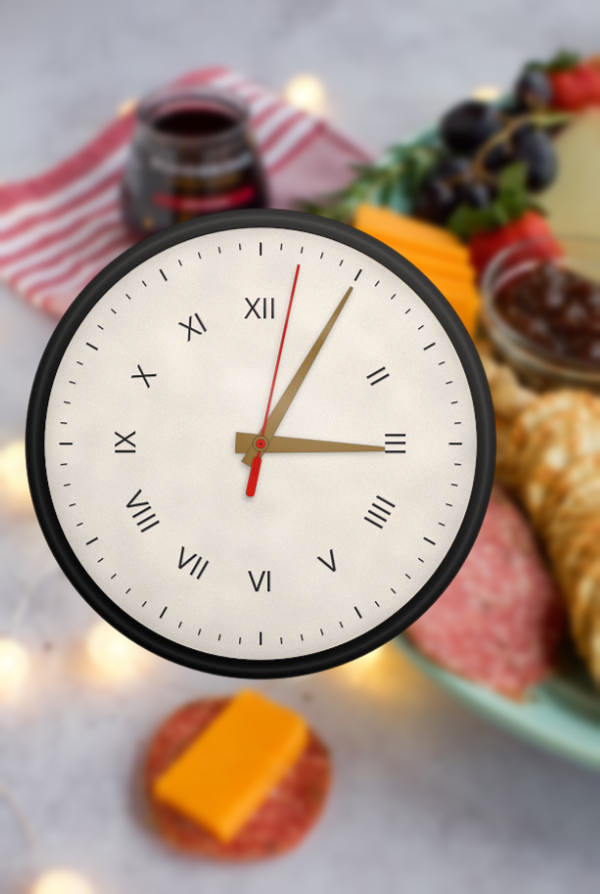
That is **3:05:02**
